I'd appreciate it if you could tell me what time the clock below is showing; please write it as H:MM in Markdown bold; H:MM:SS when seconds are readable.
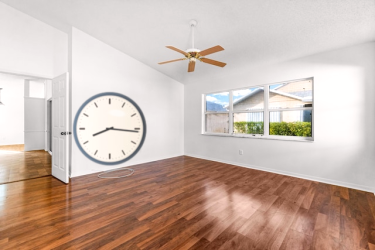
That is **8:16**
